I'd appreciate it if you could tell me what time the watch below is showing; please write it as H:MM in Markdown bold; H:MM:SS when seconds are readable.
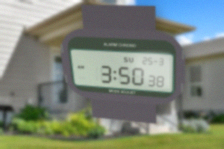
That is **3:50:38**
